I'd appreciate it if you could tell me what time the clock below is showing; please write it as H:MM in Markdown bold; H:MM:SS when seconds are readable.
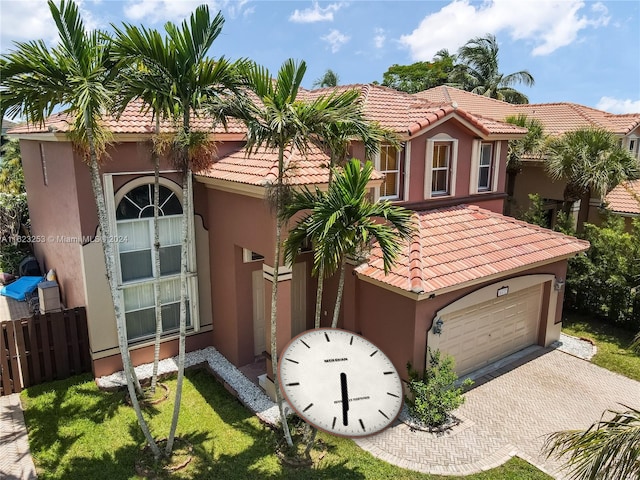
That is **6:33**
